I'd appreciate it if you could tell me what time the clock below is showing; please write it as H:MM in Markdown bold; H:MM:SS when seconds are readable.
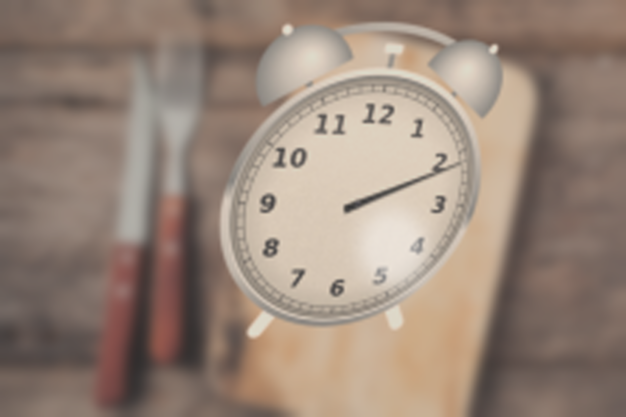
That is **2:11**
